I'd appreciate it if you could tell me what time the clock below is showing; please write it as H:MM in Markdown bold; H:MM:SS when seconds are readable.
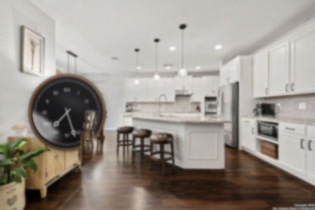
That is **7:27**
